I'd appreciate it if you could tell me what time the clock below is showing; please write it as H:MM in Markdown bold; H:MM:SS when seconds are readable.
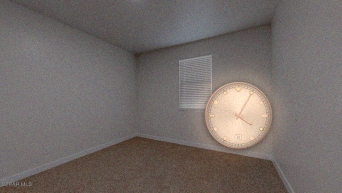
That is **4:05**
